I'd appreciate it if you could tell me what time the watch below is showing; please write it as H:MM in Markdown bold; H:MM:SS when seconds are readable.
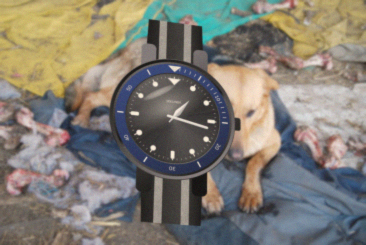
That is **1:17**
